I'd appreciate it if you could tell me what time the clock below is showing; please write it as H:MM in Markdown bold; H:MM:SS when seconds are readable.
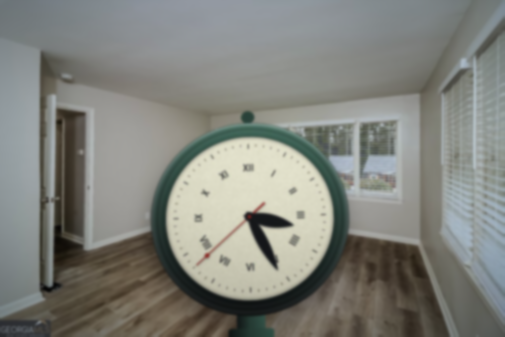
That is **3:25:38**
